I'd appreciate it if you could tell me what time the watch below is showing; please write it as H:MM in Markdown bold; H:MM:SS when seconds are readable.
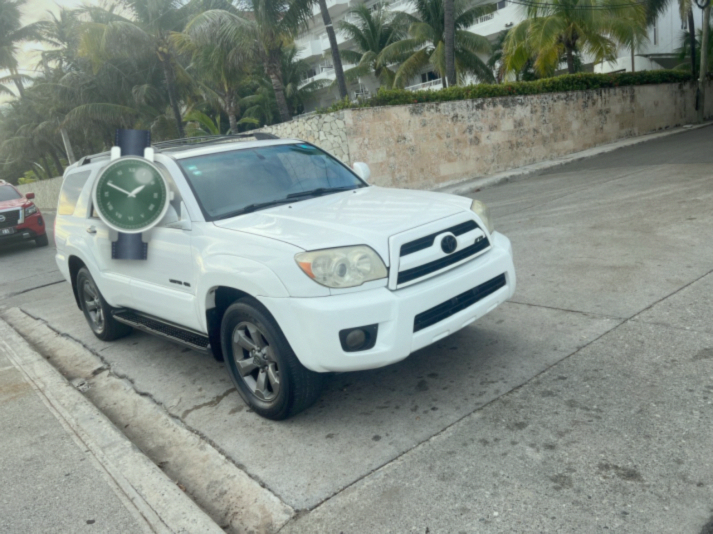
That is **1:49**
